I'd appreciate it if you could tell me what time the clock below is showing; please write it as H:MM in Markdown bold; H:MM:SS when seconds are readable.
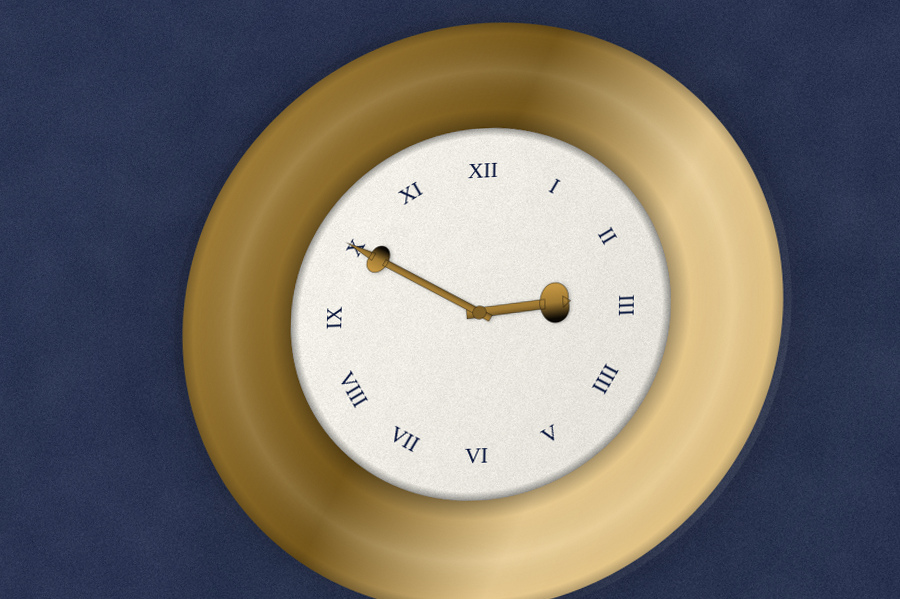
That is **2:50**
